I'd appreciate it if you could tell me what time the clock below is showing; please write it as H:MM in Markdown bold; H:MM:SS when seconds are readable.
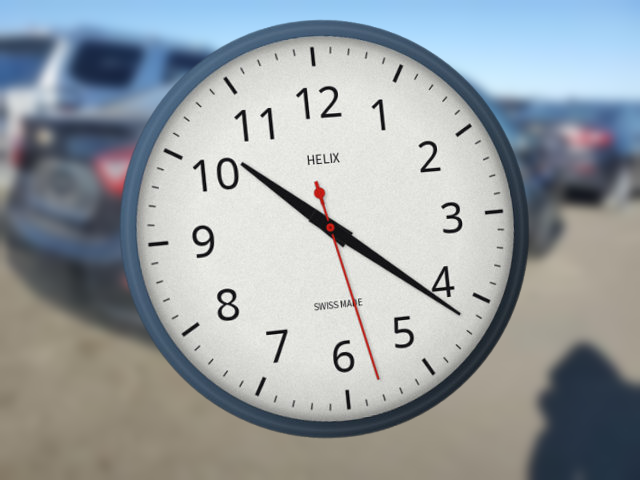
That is **10:21:28**
